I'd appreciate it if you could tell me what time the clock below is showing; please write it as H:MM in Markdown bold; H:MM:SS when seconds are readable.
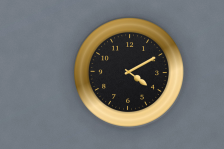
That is **4:10**
